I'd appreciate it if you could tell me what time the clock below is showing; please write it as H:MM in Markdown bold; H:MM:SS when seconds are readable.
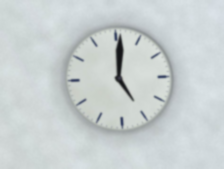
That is **5:01**
